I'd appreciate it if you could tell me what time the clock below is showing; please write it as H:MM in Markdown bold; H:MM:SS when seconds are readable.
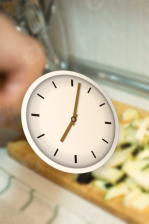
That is **7:02**
